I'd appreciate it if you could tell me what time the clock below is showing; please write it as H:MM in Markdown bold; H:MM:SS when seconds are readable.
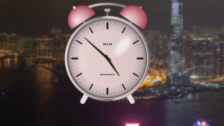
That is **4:52**
